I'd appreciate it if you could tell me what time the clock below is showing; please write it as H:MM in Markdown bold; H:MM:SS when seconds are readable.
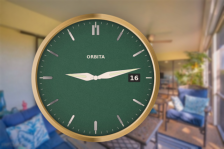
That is **9:13**
